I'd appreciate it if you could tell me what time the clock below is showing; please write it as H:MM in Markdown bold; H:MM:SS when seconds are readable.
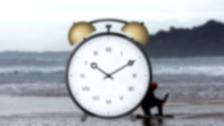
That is **10:10**
